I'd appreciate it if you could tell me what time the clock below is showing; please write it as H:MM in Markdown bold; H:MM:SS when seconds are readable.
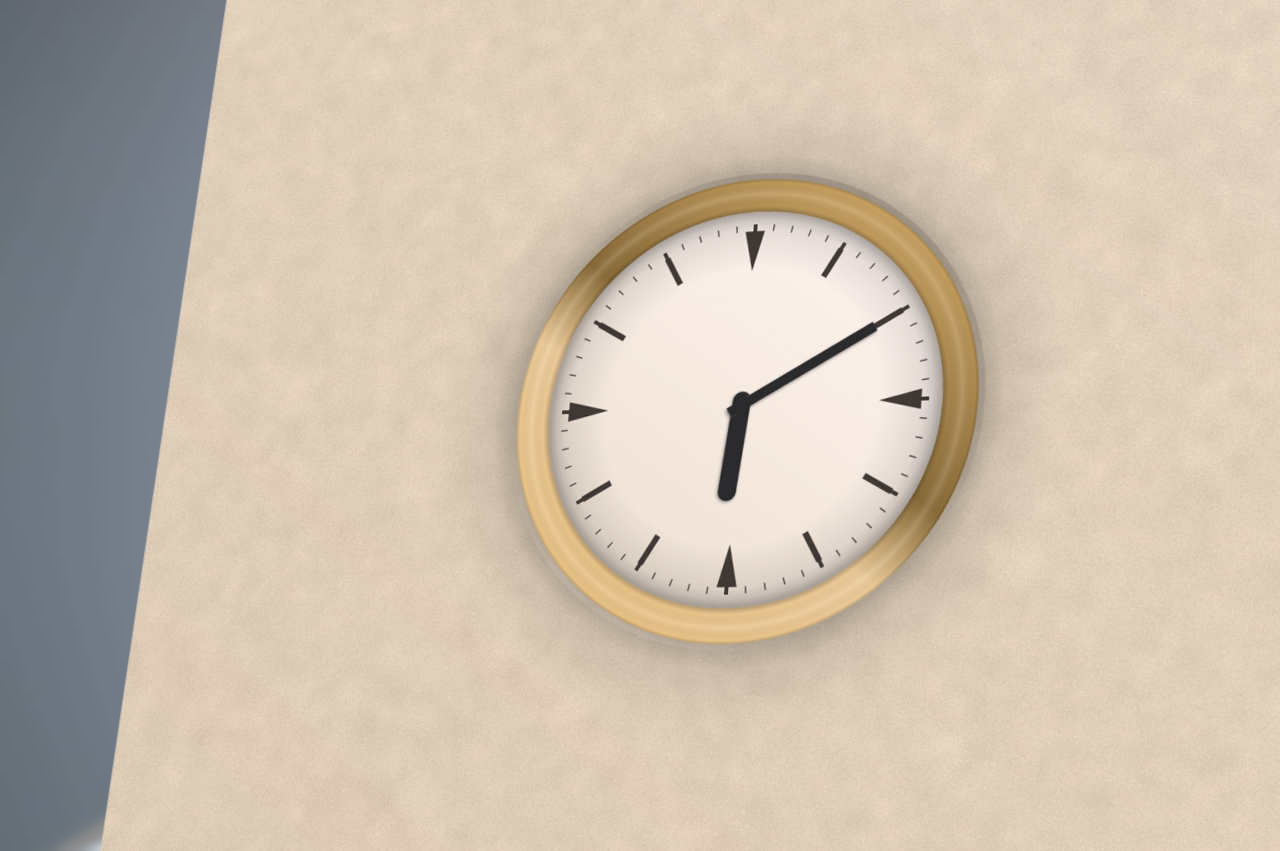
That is **6:10**
